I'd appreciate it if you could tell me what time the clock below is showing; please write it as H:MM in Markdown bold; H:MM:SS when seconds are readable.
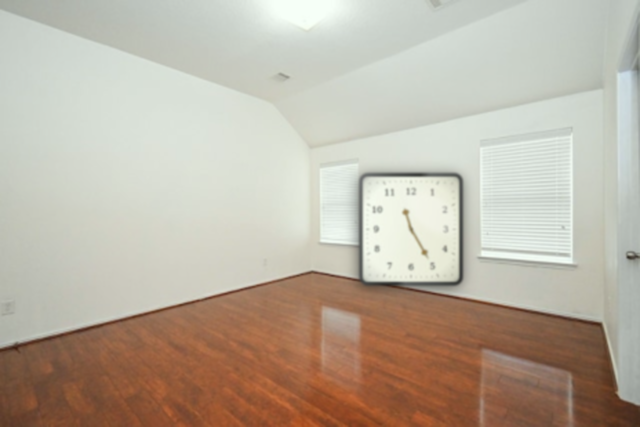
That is **11:25**
